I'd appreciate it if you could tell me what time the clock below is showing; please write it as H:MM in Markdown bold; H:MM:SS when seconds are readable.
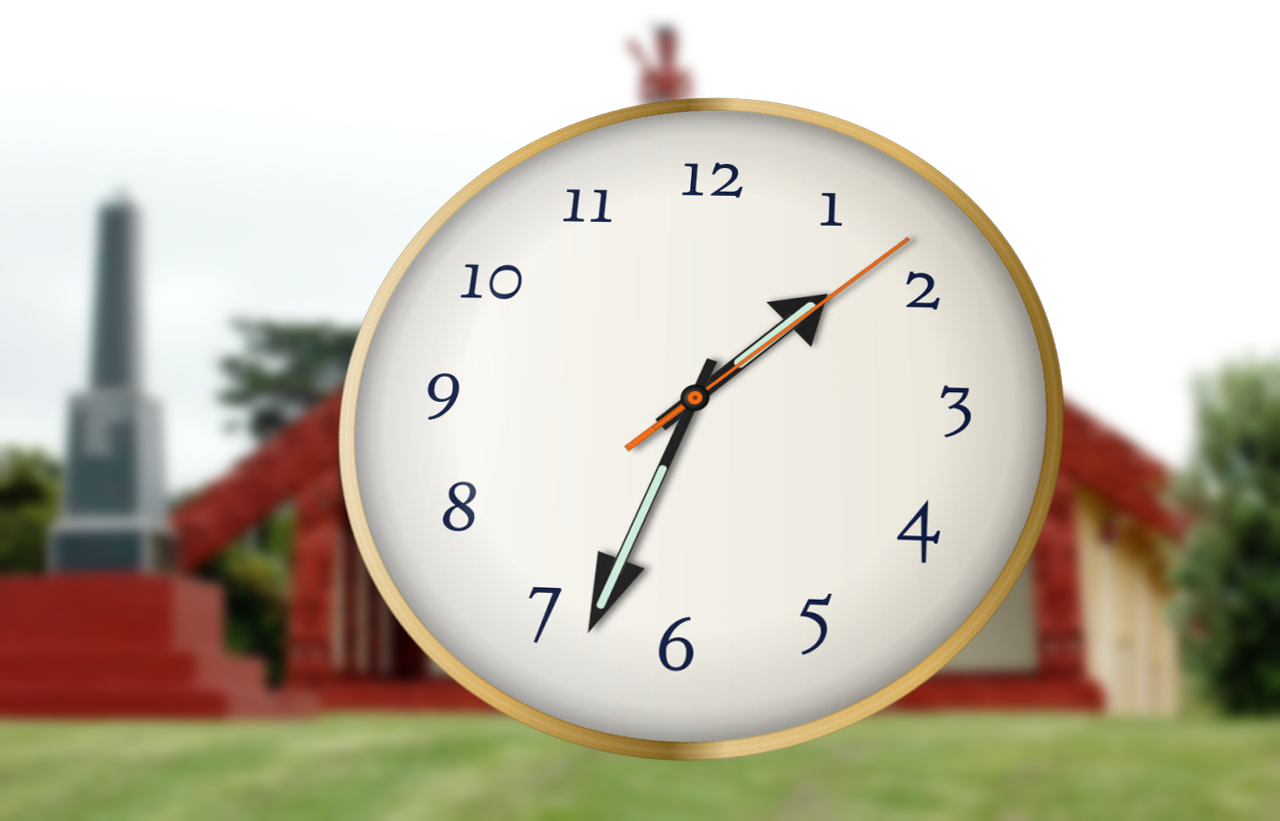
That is **1:33:08**
